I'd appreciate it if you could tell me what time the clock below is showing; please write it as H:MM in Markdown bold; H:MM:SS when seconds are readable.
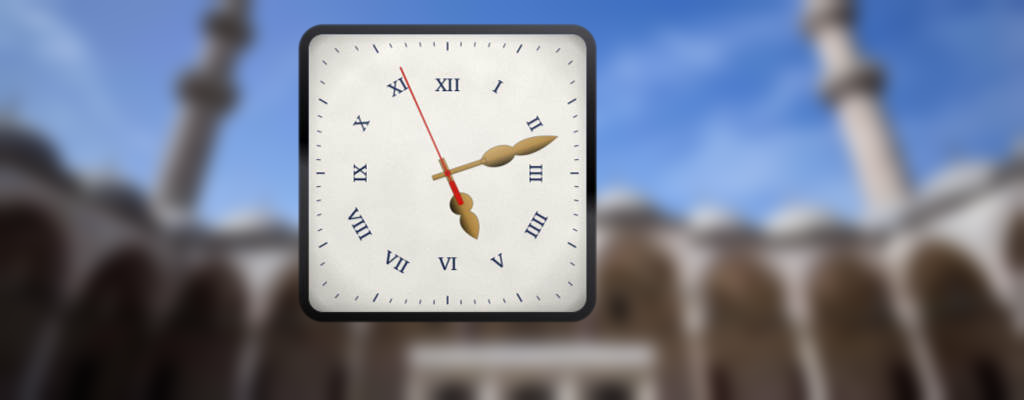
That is **5:11:56**
